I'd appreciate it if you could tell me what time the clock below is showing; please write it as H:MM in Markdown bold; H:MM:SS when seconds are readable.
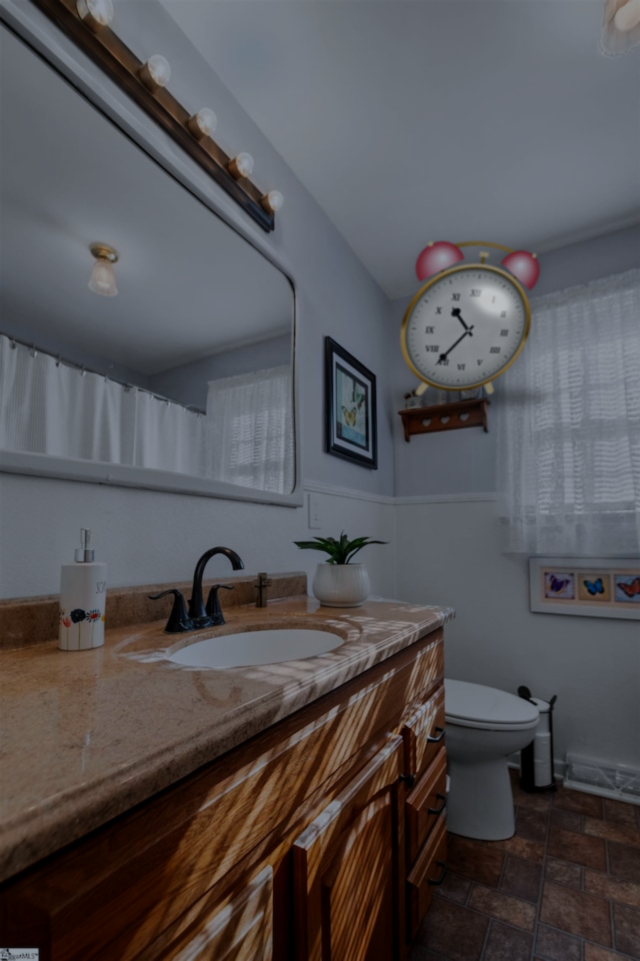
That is **10:36**
